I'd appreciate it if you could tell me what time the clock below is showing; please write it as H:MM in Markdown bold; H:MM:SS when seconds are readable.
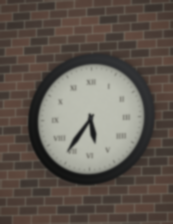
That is **5:36**
